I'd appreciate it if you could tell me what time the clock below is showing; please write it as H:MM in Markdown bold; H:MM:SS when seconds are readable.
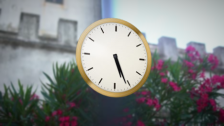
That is **5:26**
